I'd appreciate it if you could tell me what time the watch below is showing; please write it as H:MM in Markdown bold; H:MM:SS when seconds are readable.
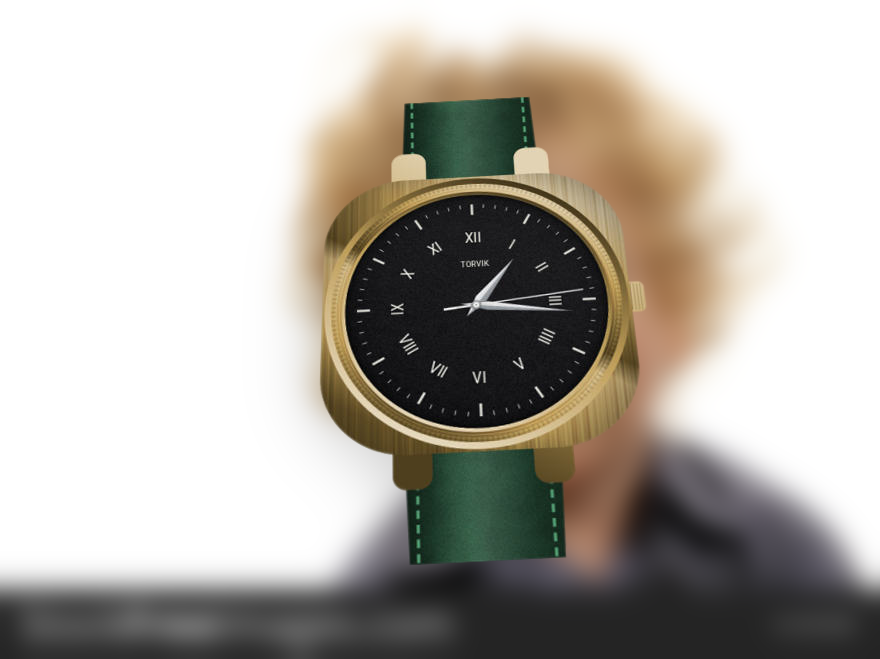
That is **1:16:14**
